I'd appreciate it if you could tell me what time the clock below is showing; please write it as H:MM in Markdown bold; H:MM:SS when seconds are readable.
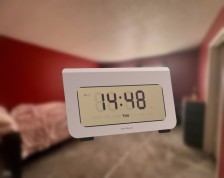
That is **14:48**
